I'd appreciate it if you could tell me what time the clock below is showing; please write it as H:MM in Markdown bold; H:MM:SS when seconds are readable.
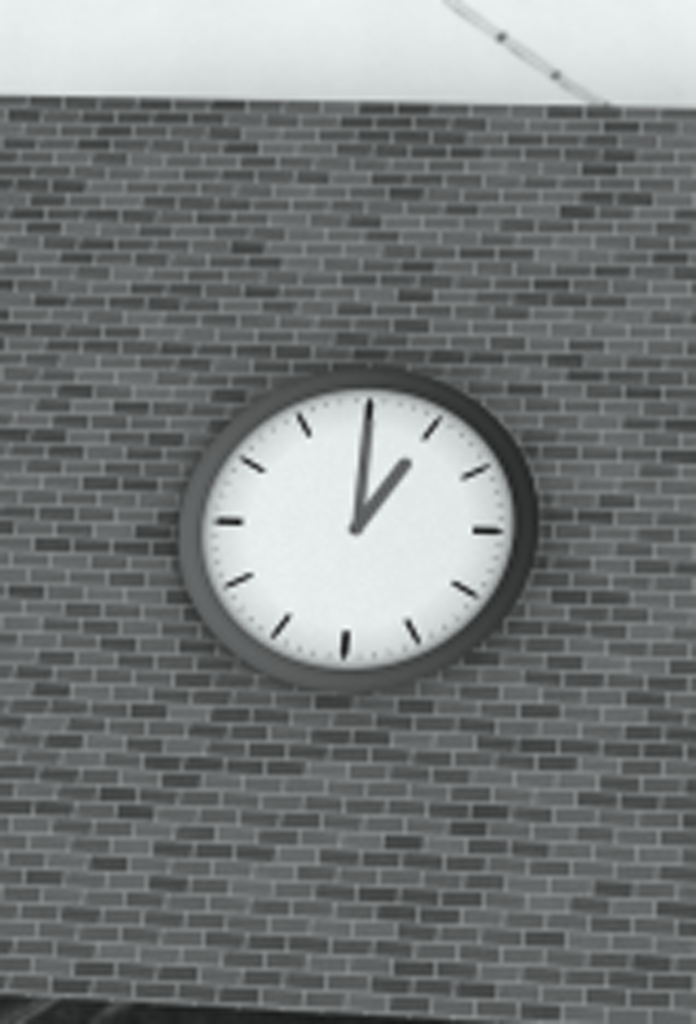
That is **1:00**
